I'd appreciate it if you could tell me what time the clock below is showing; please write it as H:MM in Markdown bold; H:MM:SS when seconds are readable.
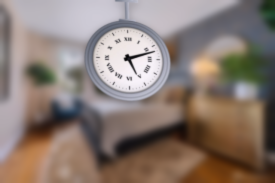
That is **5:12**
